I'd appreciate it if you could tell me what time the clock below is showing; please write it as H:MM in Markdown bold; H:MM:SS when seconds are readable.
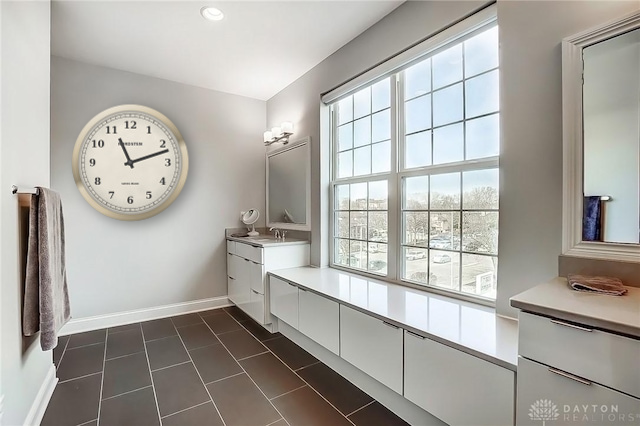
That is **11:12**
